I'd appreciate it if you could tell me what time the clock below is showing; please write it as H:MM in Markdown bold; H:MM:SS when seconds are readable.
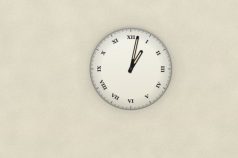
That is **1:02**
